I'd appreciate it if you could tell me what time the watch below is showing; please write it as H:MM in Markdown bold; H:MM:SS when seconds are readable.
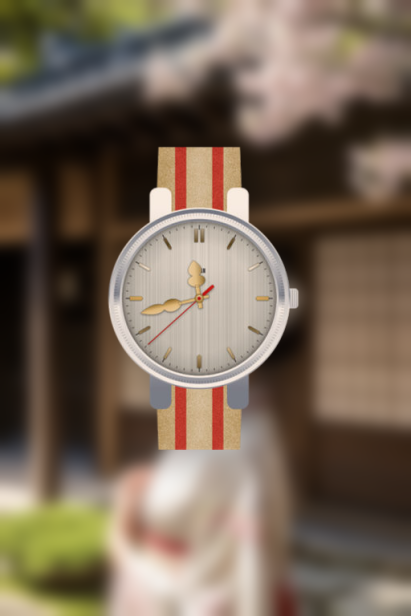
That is **11:42:38**
